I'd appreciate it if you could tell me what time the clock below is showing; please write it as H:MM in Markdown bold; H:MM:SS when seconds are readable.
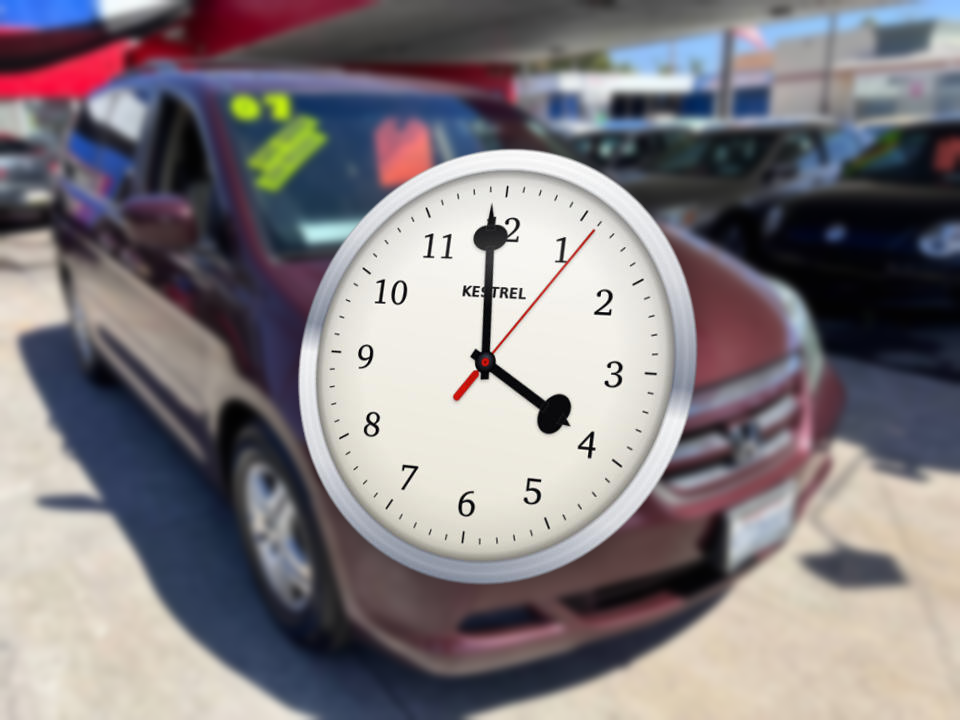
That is **3:59:06**
